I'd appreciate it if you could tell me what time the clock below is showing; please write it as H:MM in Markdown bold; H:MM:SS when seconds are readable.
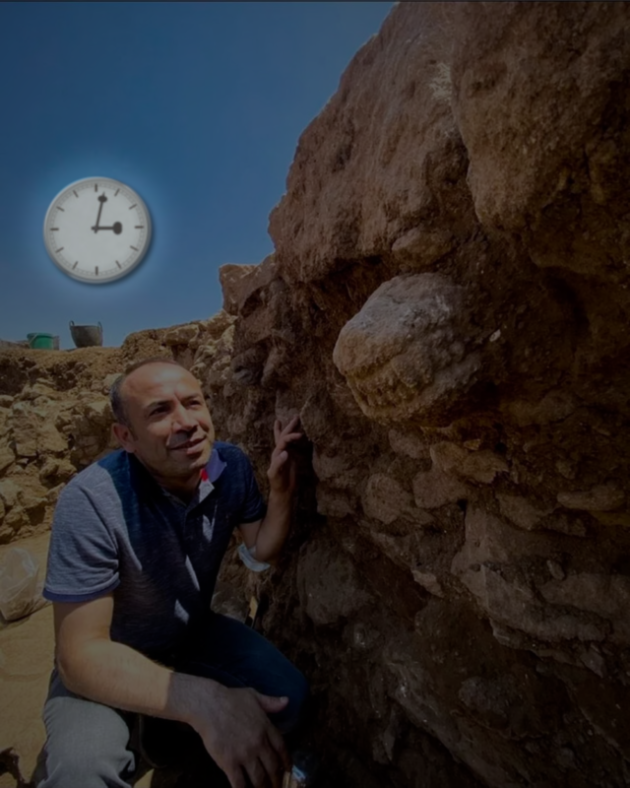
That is **3:02**
